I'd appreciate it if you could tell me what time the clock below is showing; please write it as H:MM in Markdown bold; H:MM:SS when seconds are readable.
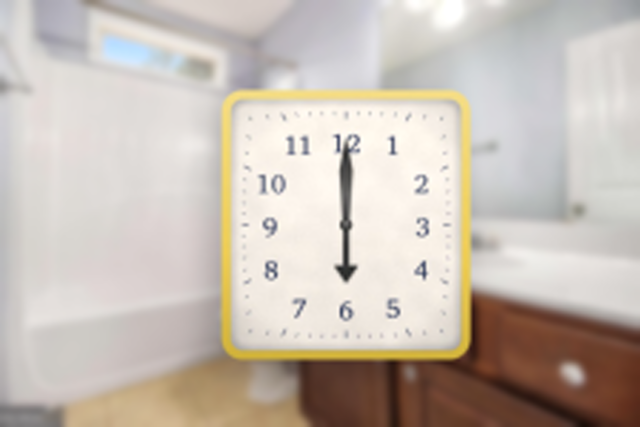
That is **6:00**
